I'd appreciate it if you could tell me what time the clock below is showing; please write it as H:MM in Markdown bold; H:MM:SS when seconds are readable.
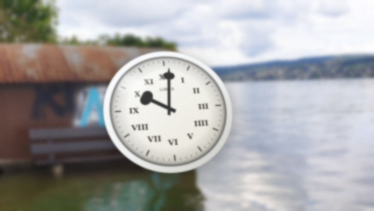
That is **10:01**
